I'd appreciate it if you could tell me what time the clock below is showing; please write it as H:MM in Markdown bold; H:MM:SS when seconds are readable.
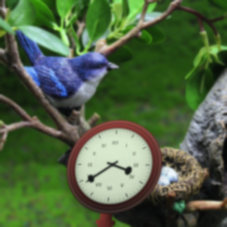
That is **3:39**
